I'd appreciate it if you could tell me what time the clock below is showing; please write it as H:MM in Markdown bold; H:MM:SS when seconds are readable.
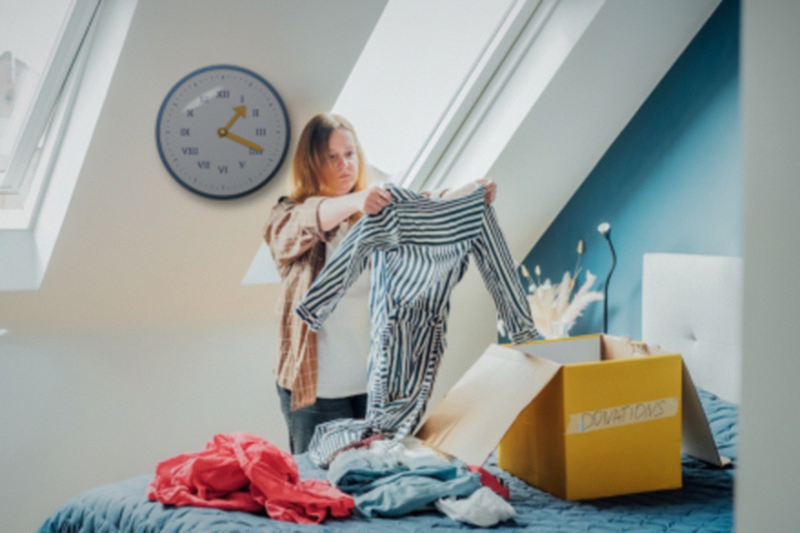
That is **1:19**
